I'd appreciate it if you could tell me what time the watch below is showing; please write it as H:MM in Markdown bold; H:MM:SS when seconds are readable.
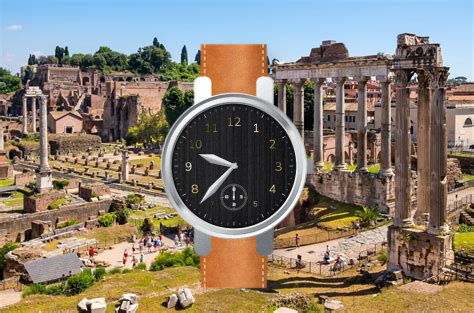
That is **9:37**
